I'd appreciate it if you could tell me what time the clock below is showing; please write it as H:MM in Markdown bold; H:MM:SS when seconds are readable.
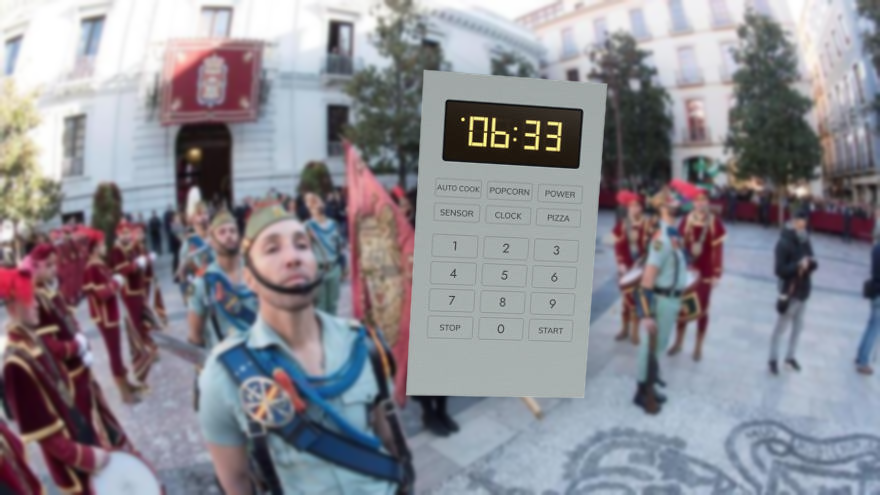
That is **6:33**
